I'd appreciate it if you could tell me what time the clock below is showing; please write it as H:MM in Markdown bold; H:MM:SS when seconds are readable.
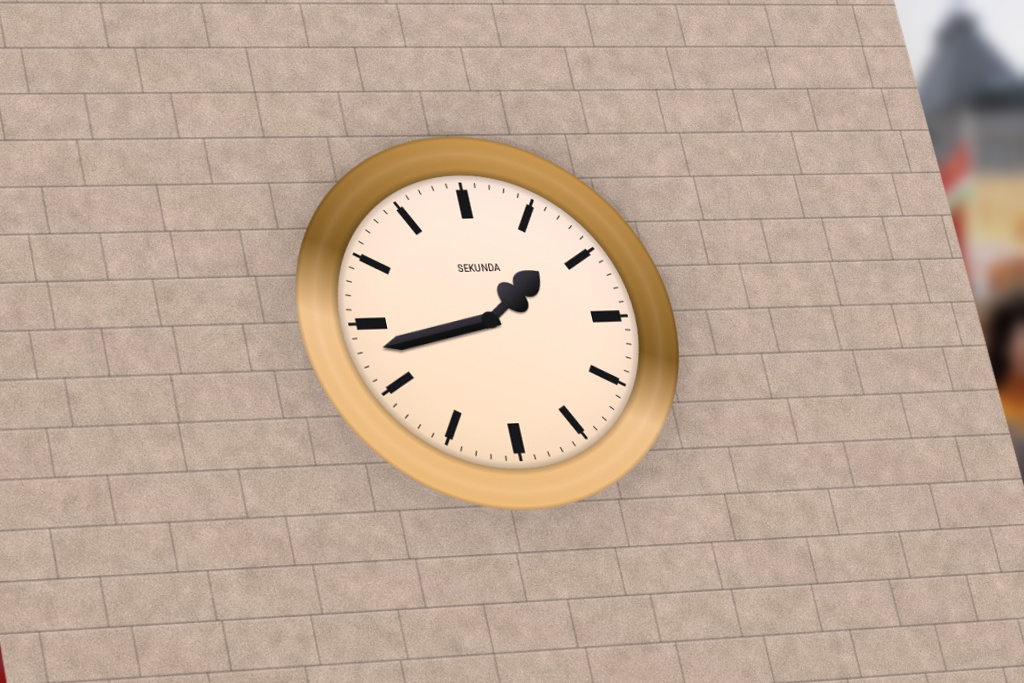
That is **1:43**
